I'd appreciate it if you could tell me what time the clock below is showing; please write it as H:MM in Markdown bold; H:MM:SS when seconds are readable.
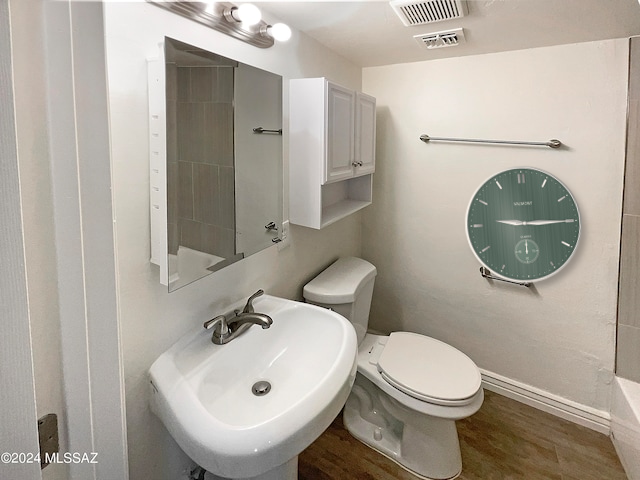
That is **9:15**
